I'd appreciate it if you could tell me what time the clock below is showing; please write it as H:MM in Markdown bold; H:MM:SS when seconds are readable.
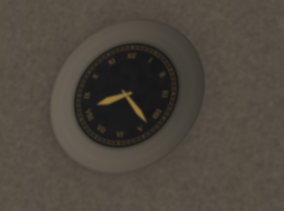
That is **8:23**
